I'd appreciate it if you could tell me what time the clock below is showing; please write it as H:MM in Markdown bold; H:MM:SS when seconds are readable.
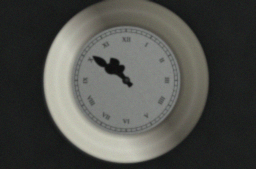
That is **10:51**
